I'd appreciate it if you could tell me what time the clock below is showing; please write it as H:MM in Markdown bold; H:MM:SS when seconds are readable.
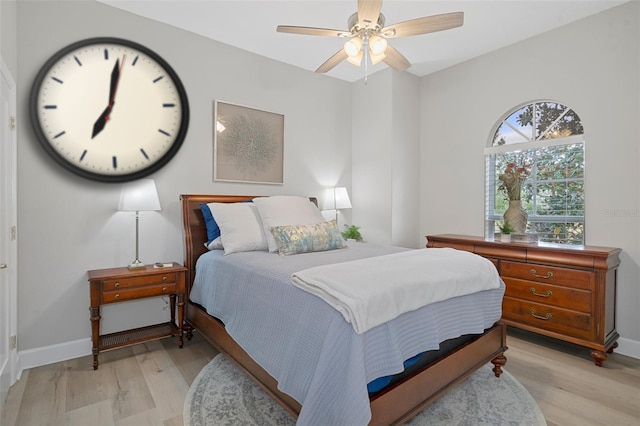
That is **7:02:03**
